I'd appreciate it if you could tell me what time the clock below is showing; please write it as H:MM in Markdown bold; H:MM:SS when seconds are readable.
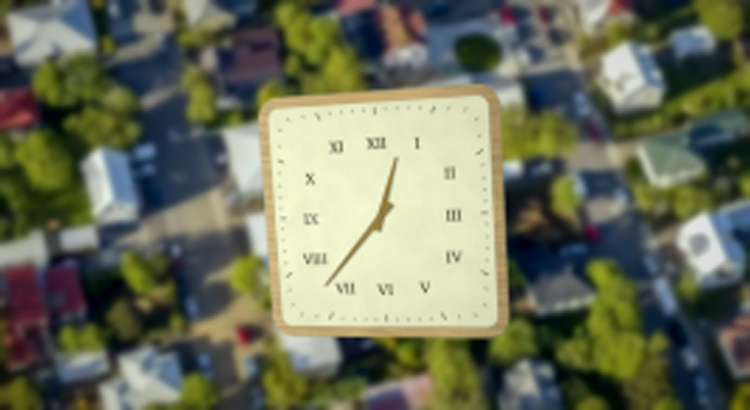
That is **12:37**
